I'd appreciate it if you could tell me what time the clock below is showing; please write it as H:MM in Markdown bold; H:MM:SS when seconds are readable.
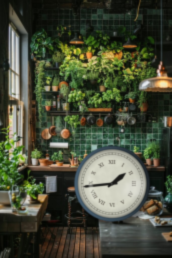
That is **1:44**
